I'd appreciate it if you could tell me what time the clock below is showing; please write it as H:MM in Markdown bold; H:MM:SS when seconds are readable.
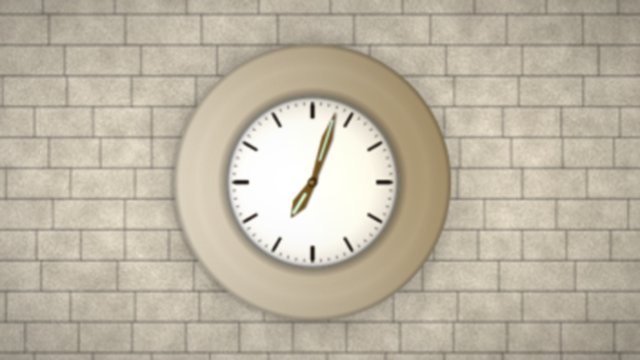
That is **7:03**
